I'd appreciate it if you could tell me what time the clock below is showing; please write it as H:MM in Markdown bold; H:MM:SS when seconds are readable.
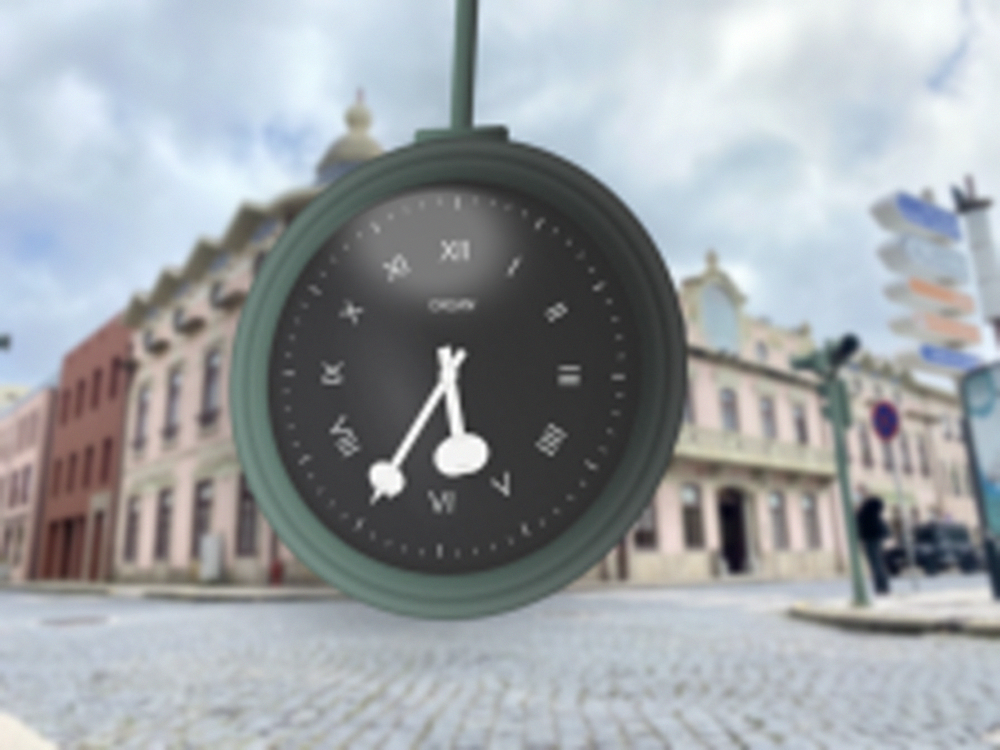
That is **5:35**
